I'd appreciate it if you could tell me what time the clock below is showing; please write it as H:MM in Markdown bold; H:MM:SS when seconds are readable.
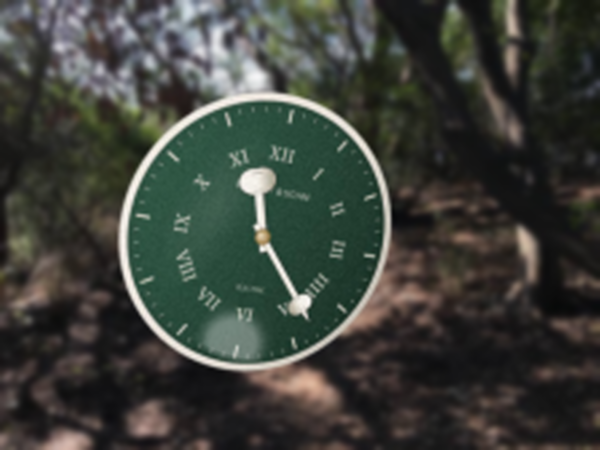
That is **11:23**
